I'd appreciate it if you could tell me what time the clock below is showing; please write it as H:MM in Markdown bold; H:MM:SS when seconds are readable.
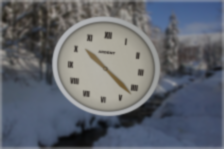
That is **10:22**
